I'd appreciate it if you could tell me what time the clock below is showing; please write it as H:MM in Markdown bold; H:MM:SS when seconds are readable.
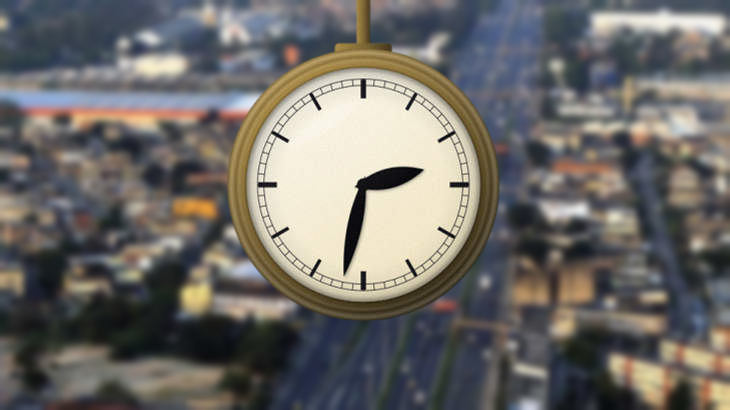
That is **2:32**
